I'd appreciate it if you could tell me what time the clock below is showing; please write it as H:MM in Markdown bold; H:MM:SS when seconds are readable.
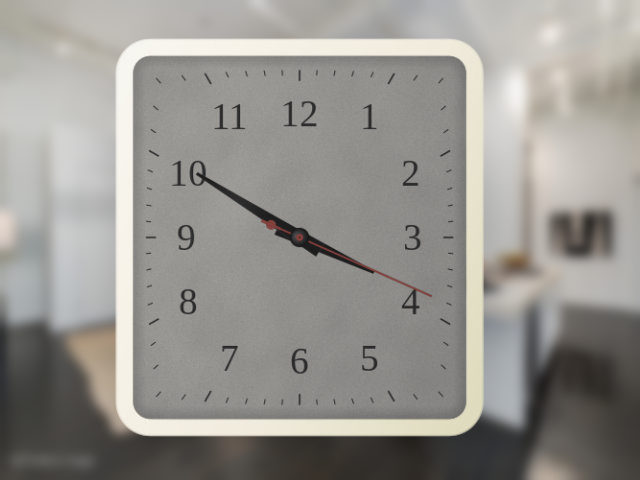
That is **3:50:19**
